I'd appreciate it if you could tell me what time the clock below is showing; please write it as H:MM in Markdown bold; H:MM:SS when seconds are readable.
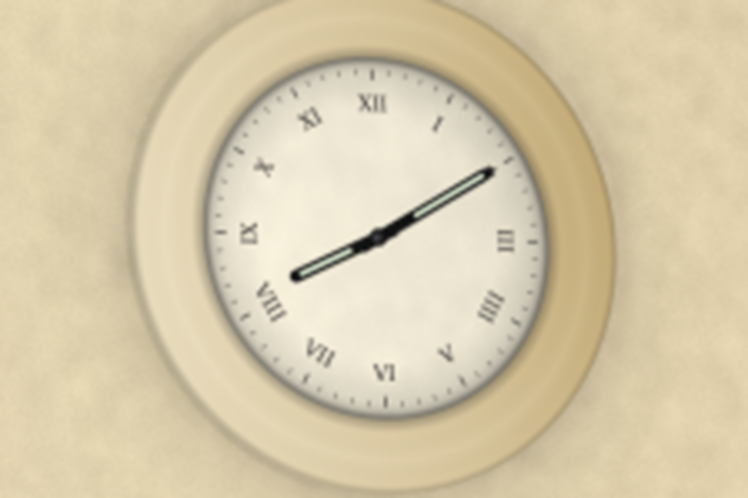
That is **8:10**
